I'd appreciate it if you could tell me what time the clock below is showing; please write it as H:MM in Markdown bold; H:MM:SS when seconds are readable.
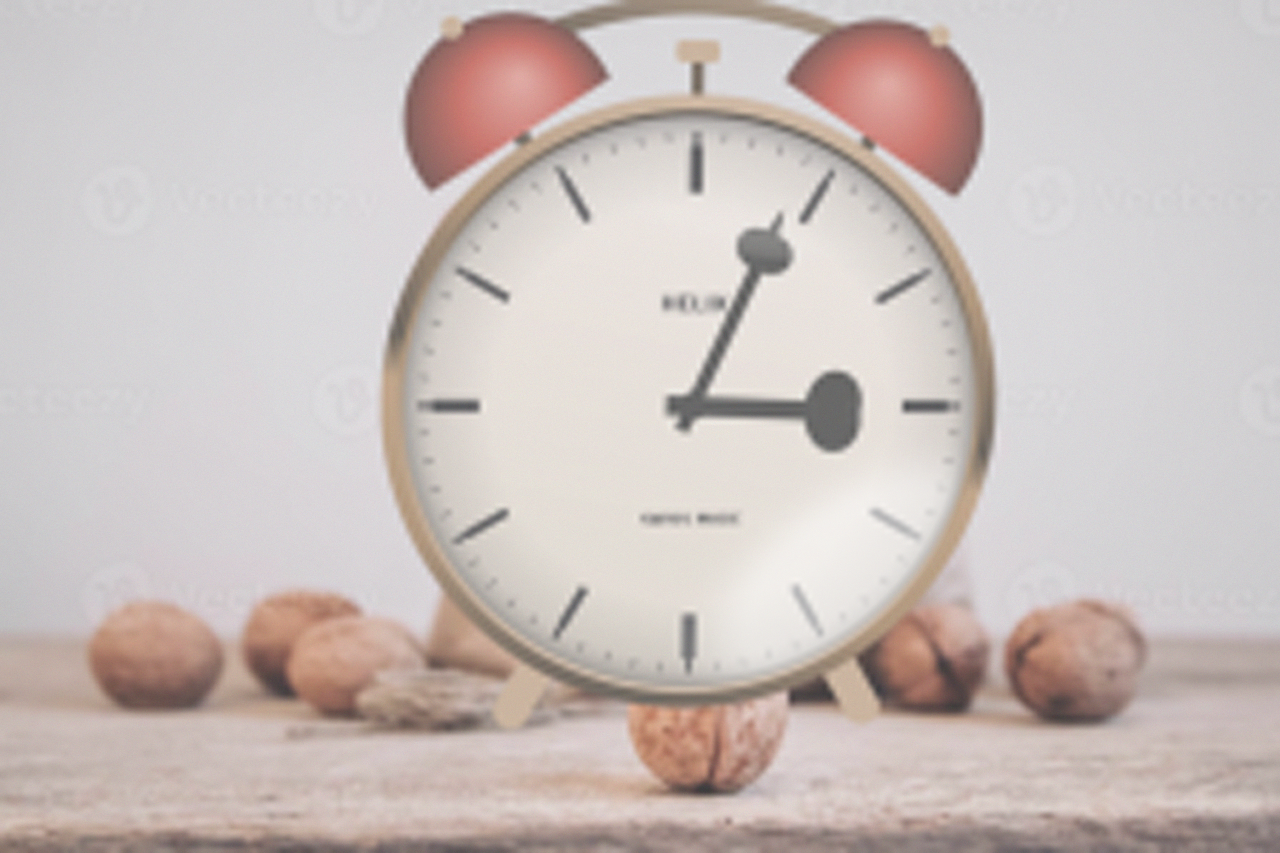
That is **3:04**
